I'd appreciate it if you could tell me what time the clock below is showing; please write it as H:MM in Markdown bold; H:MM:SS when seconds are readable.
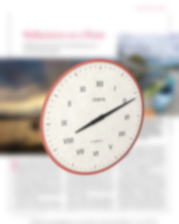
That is **8:11**
